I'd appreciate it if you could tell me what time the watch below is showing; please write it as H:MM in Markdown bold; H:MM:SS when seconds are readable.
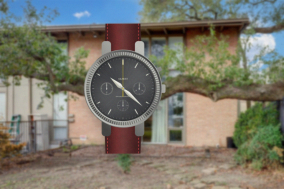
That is **10:22**
